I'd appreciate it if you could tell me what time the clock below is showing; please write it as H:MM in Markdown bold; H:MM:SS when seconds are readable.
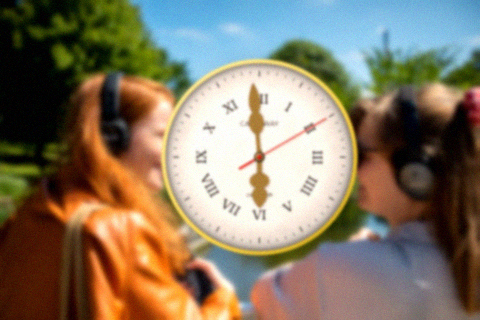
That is **5:59:10**
